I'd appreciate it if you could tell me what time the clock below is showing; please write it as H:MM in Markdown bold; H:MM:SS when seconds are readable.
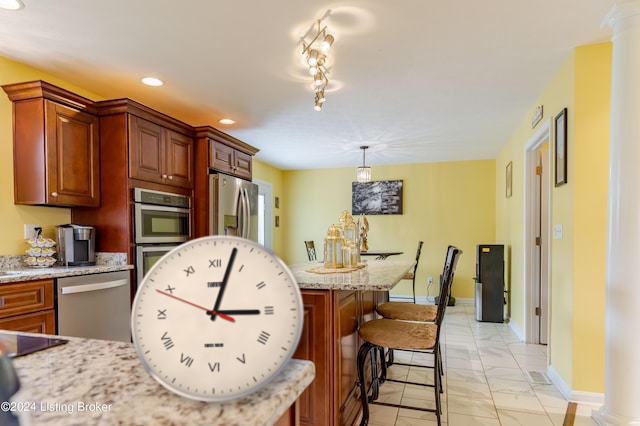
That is **3:02:49**
